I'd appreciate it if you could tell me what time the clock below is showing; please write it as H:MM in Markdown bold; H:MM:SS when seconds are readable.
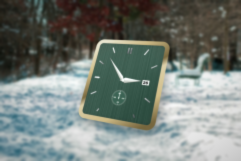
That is **2:53**
